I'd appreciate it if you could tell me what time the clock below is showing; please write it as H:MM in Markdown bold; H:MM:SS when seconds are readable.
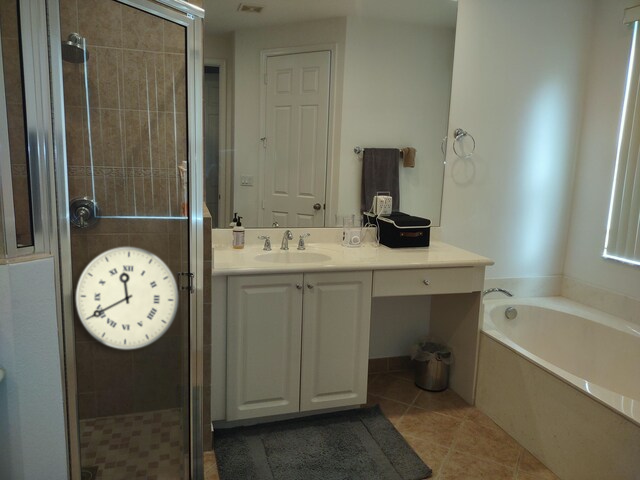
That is **11:40**
